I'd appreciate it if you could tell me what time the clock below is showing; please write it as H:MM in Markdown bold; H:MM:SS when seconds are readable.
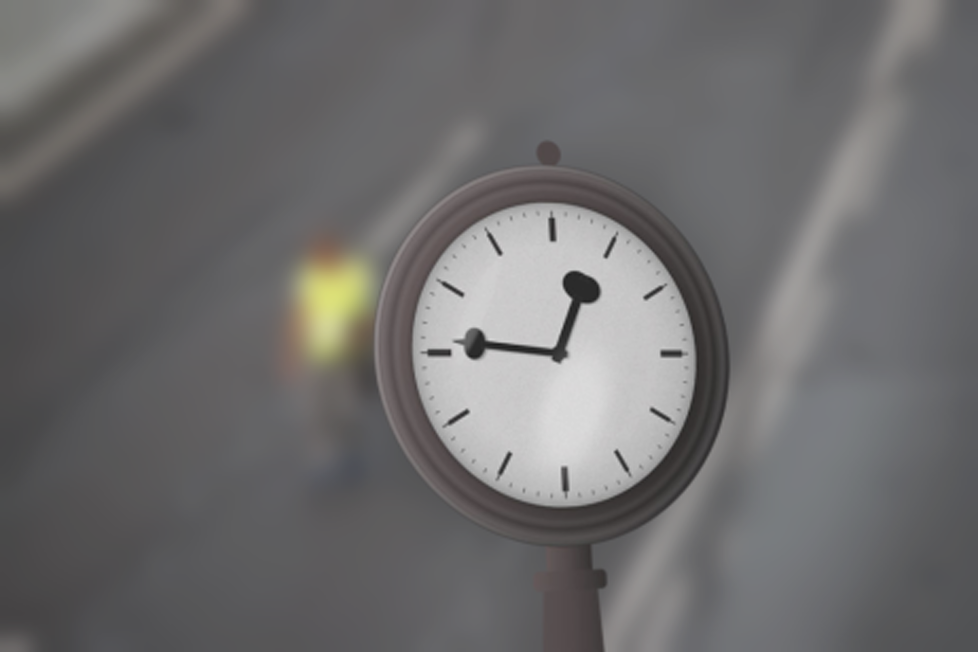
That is **12:46**
